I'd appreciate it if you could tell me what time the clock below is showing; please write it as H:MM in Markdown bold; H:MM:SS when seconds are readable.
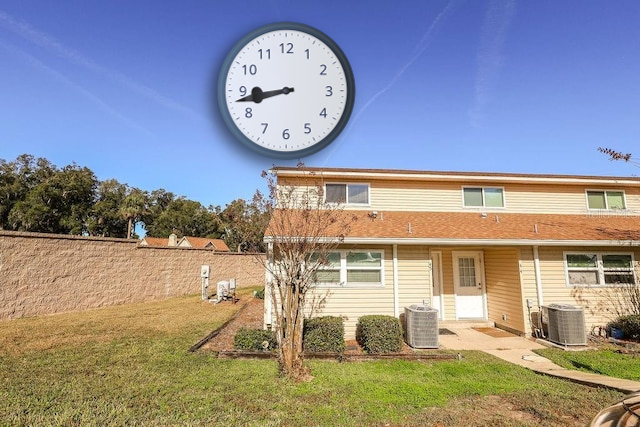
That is **8:43**
